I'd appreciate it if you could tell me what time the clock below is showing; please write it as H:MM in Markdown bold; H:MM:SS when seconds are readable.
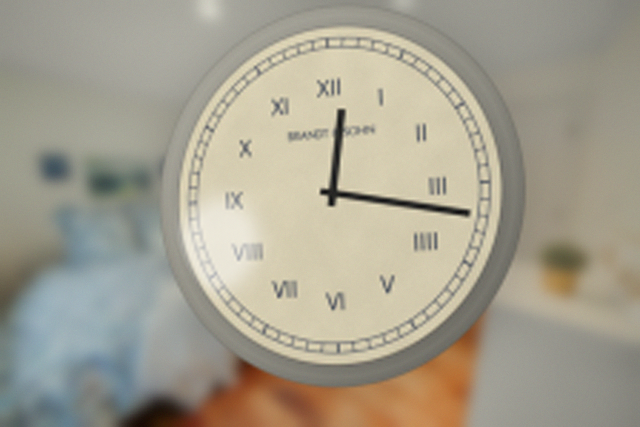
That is **12:17**
